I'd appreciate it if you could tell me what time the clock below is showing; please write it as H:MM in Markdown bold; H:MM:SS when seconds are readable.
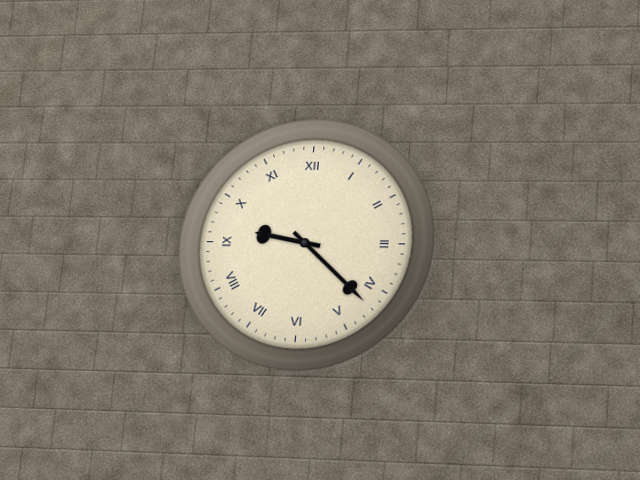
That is **9:22**
